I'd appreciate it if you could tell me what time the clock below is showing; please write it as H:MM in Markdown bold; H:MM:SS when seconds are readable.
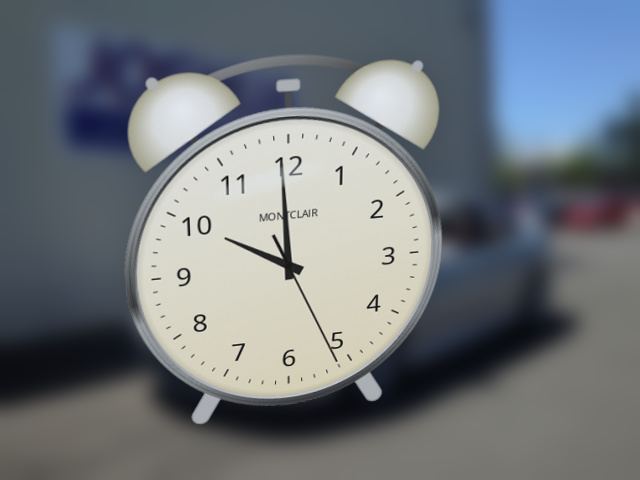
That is **9:59:26**
